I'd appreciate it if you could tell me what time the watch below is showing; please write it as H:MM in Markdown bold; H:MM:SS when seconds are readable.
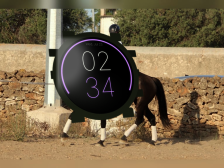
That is **2:34**
